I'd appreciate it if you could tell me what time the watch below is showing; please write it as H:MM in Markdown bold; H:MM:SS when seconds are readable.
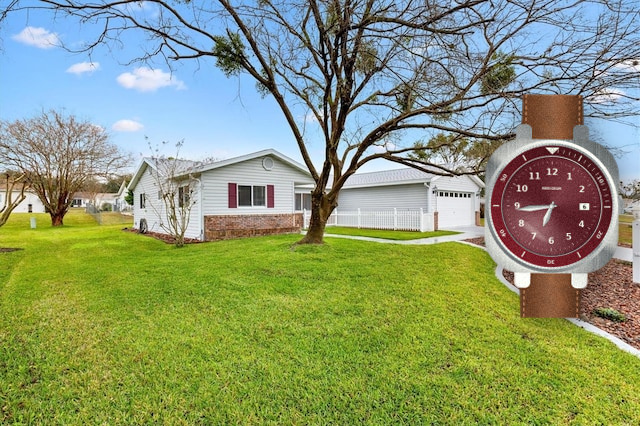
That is **6:44**
